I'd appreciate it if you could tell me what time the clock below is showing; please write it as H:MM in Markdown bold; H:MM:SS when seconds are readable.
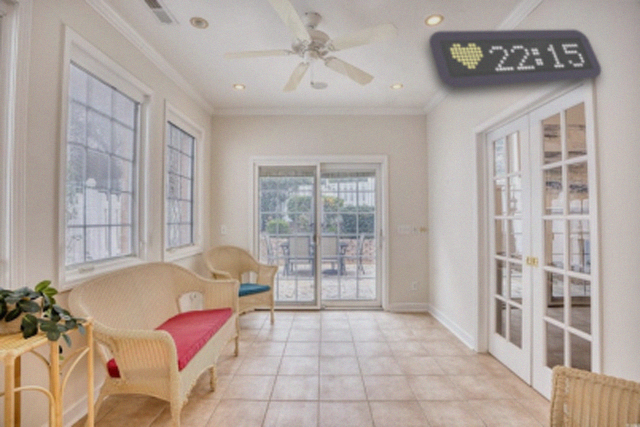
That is **22:15**
